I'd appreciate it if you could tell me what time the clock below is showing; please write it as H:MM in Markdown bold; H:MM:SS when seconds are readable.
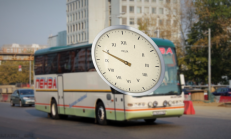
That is **9:49**
